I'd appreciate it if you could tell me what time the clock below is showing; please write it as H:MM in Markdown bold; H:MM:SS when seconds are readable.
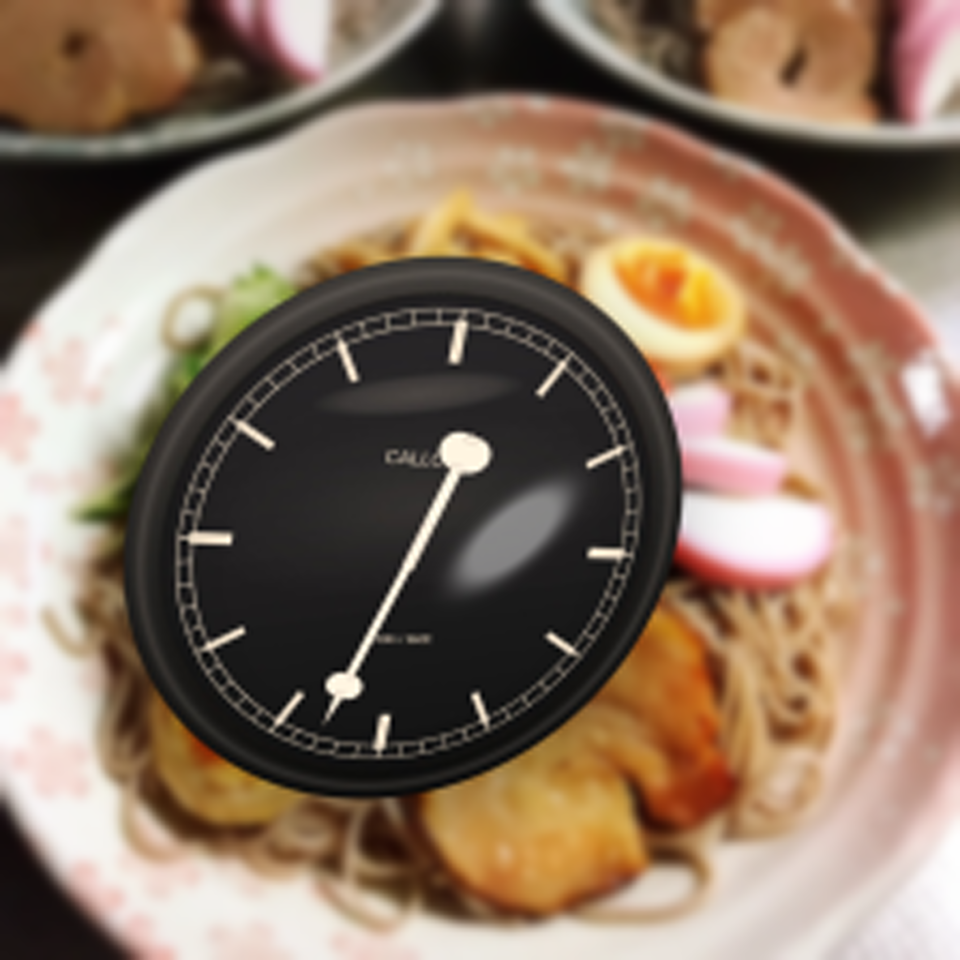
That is **12:33**
